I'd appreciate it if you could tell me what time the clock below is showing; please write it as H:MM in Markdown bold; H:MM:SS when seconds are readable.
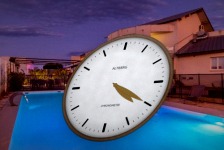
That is **4:20**
